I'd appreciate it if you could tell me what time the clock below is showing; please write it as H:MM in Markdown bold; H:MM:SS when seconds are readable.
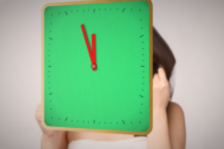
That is **11:57**
